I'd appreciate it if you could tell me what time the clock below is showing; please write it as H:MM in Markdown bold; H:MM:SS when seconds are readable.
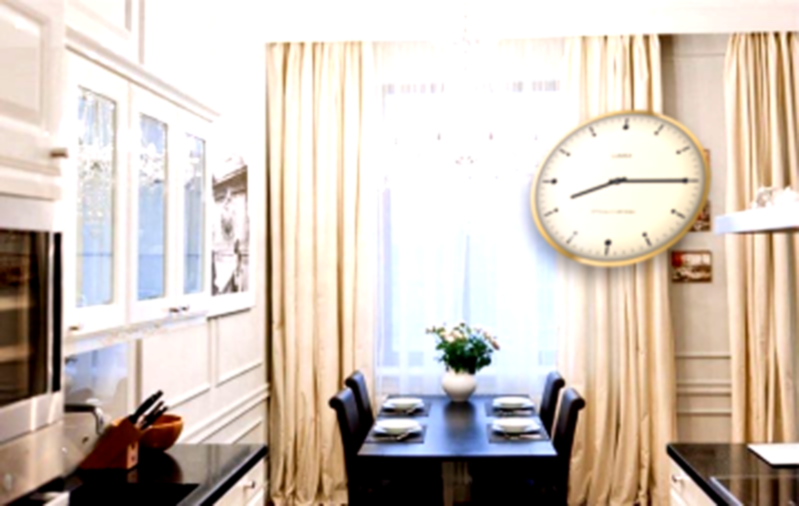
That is **8:15**
